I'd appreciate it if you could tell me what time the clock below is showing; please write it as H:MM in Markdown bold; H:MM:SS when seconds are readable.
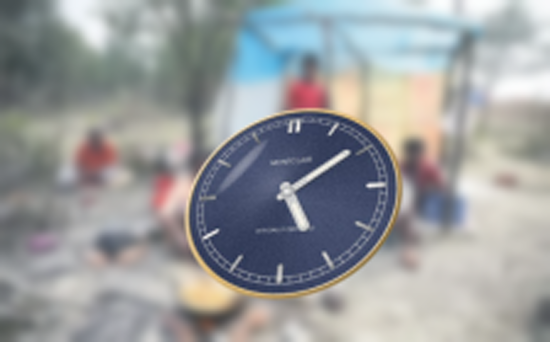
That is **5:09**
